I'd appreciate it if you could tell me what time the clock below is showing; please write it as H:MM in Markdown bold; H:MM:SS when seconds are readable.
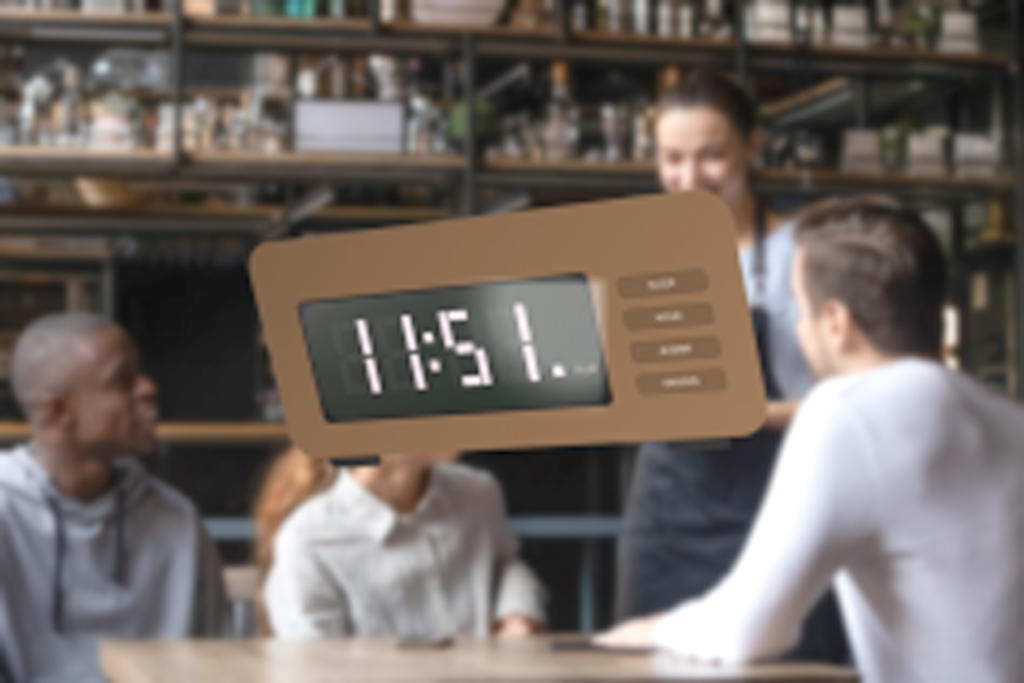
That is **11:51**
